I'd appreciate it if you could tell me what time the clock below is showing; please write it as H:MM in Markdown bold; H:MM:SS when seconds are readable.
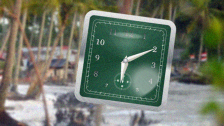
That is **6:10**
